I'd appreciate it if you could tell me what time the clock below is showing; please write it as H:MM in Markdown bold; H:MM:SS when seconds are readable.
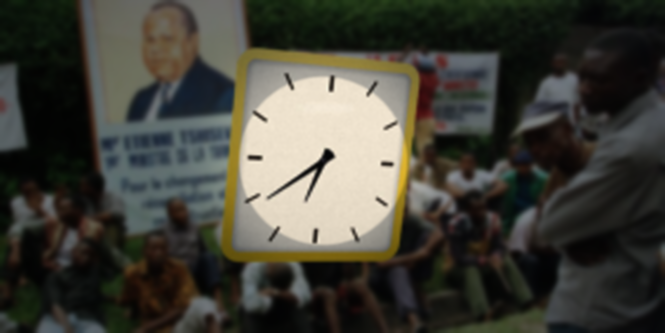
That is **6:39**
